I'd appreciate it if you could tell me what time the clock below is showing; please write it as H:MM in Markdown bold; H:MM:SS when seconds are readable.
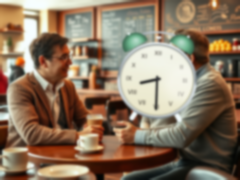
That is **8:30**
